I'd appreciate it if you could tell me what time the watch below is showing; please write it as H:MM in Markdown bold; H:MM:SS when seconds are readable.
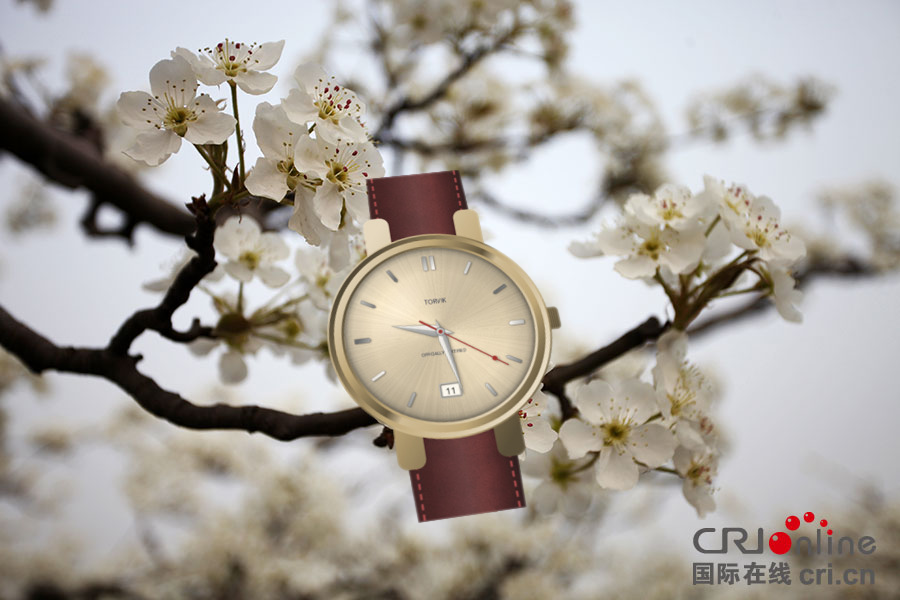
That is **9:28:21**
